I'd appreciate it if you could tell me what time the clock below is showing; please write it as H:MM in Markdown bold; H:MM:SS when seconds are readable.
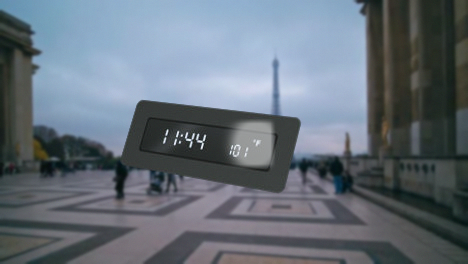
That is **11:44**
